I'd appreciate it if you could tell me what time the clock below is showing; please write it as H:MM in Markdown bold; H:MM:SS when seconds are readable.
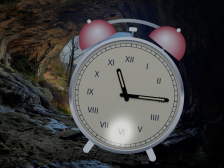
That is **11:15**
